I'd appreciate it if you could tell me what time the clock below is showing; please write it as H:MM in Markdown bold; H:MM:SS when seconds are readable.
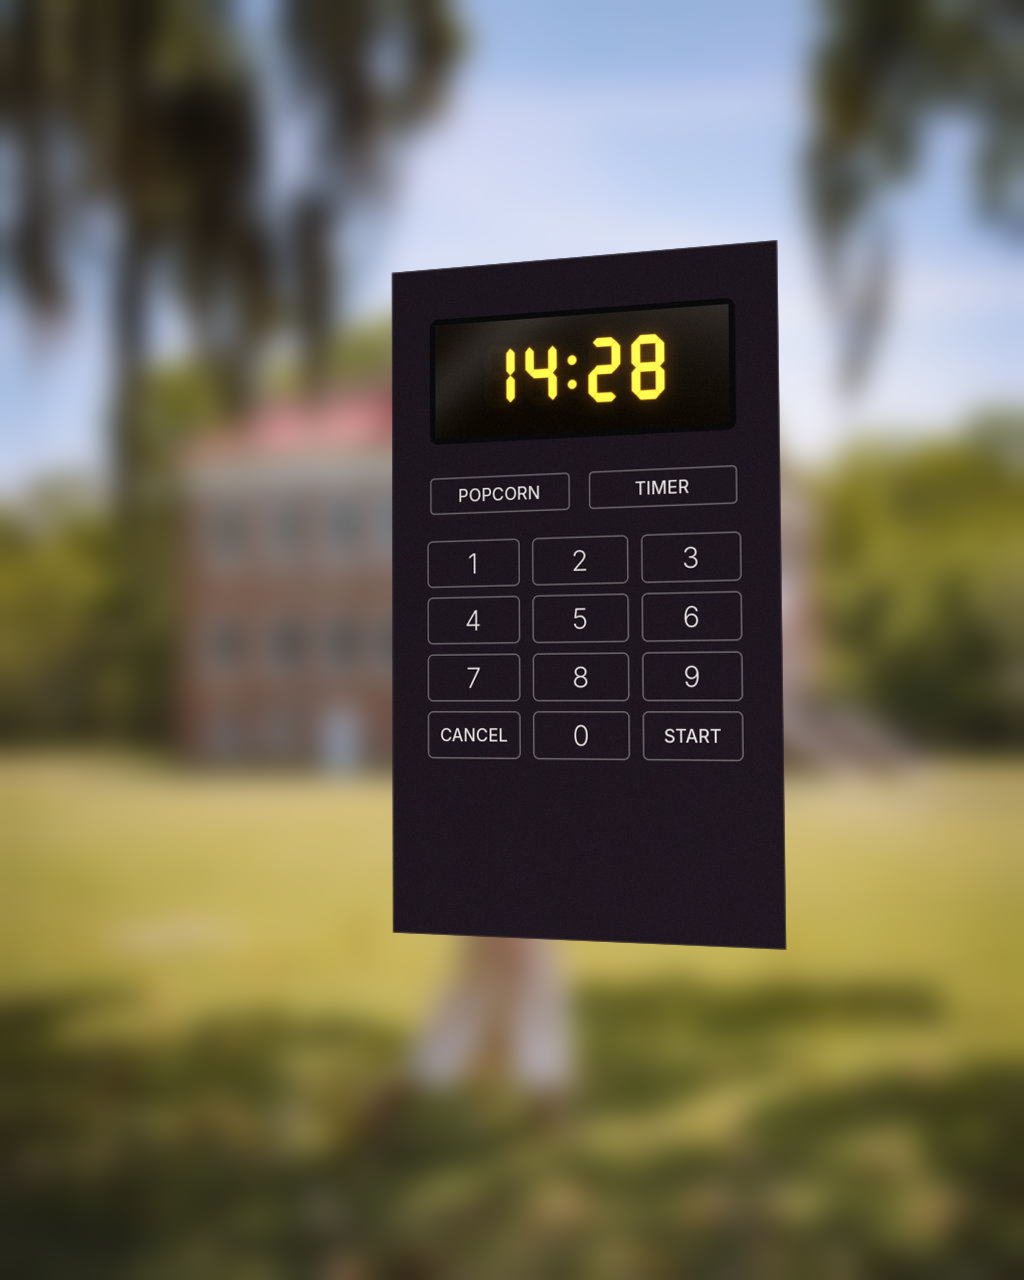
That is **14:28**
